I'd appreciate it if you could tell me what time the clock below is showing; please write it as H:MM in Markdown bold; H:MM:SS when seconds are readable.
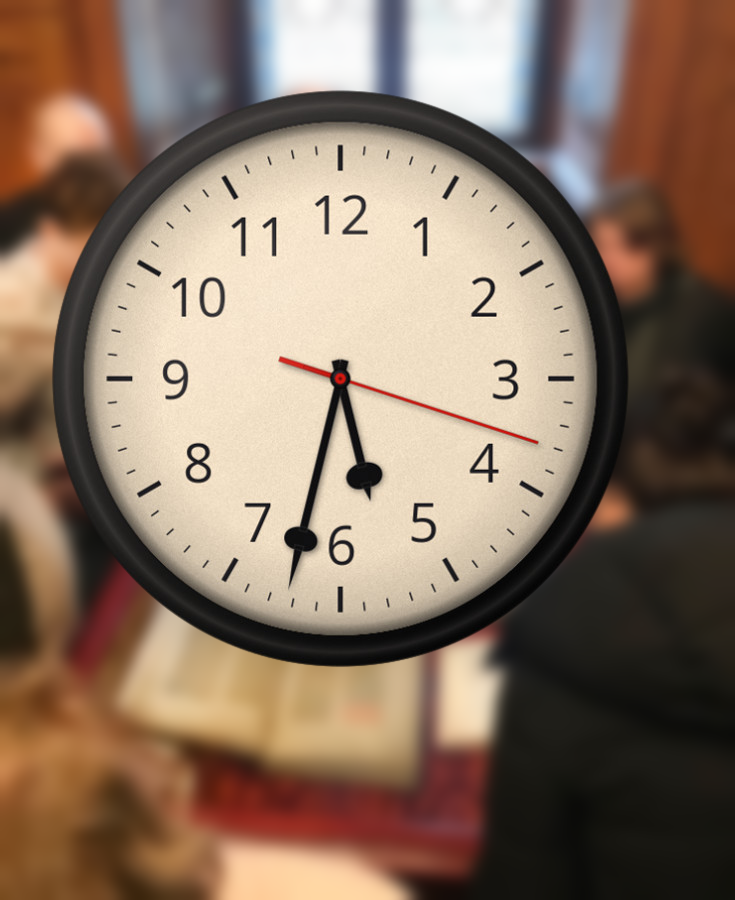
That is **5:32:18**
